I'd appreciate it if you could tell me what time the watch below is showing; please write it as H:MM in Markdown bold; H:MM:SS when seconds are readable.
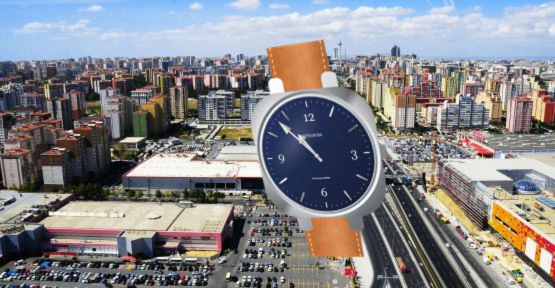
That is **10:53**
